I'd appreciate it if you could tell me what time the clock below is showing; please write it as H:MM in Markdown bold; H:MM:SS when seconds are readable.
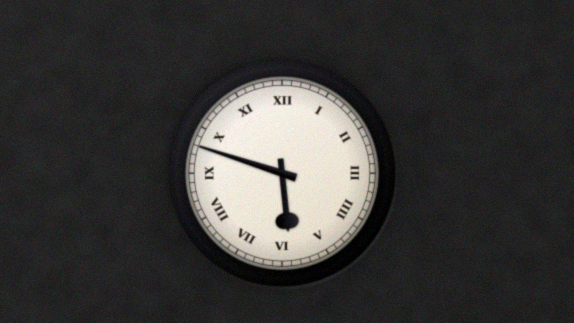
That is **5:48**
